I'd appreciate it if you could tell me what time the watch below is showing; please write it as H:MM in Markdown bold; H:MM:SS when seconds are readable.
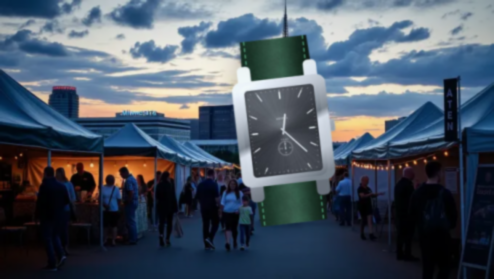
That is **12:23**
